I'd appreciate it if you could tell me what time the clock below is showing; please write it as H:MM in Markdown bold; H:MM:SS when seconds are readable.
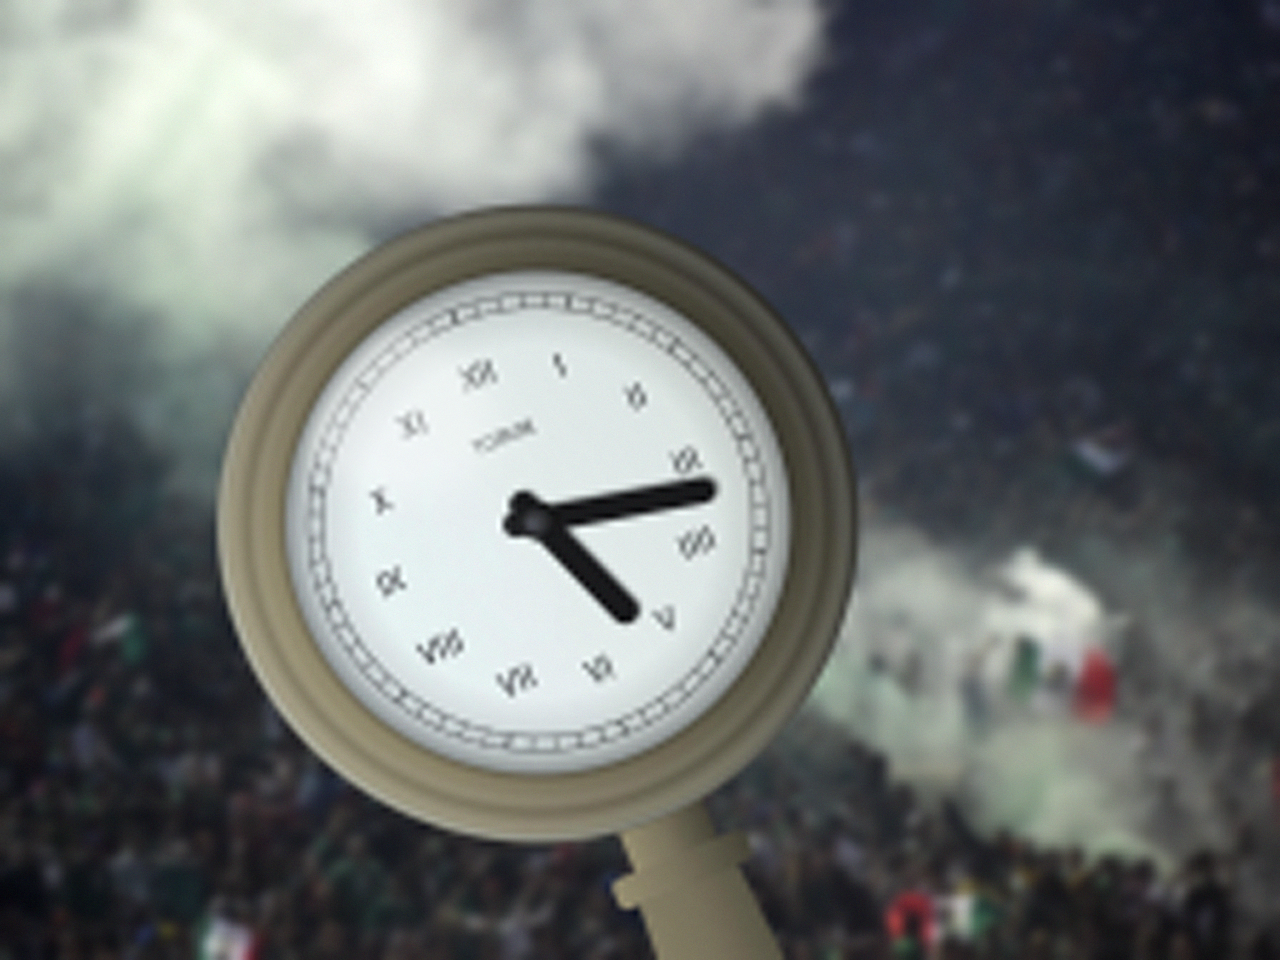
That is **5:17**
